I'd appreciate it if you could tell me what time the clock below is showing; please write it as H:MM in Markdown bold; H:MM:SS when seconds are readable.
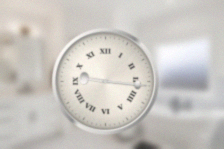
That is **9:16**
